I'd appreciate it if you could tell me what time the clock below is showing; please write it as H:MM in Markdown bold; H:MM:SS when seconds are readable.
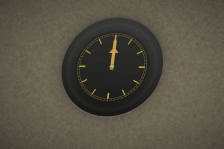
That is **12:00**
